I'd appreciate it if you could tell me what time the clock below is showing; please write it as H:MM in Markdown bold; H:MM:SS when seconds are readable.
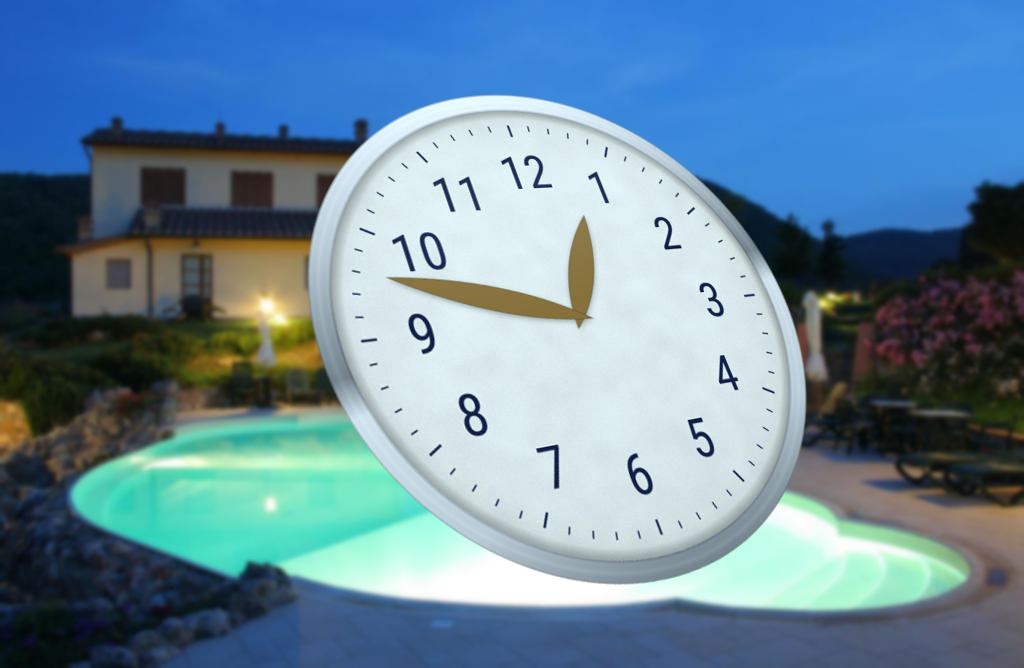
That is **12:48**
